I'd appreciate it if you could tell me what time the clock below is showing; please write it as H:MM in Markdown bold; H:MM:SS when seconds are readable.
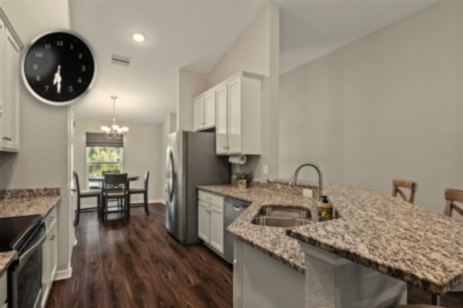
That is **6:30**
